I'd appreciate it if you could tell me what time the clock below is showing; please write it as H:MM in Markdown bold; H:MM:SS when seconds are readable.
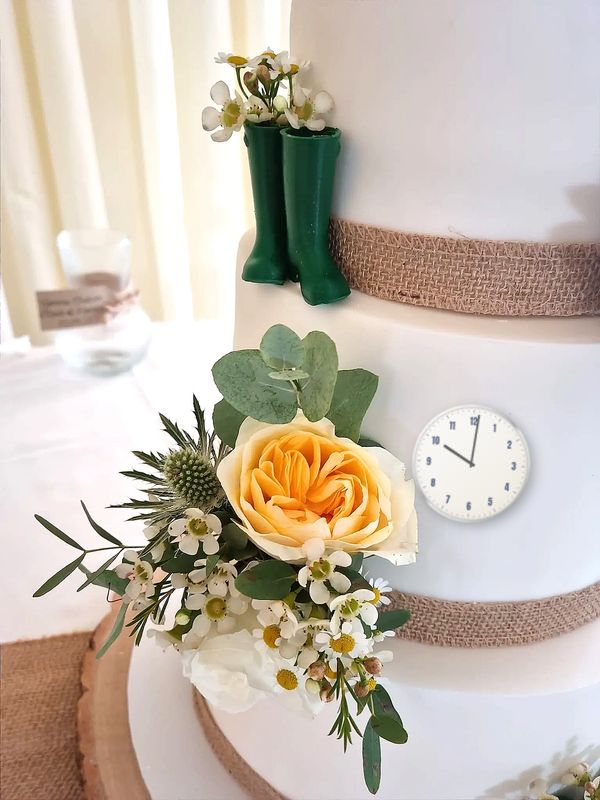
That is **10:01**
